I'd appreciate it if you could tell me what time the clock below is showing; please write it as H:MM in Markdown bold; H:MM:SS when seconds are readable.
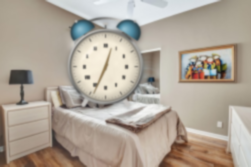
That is **12:34**
